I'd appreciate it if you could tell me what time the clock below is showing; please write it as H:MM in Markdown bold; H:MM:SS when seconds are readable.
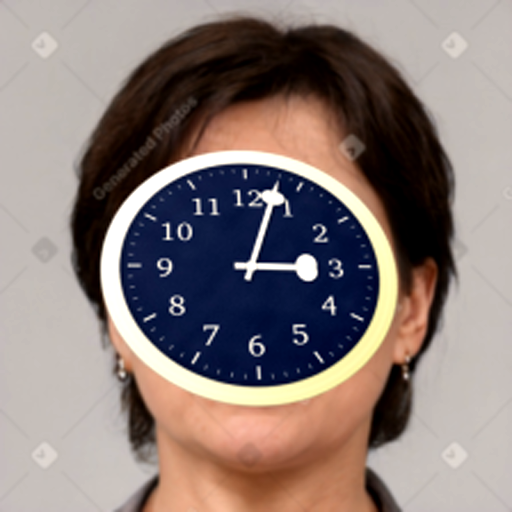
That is **3:03**
